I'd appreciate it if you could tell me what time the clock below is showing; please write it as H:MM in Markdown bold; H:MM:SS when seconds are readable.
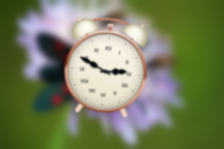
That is **2:49**
